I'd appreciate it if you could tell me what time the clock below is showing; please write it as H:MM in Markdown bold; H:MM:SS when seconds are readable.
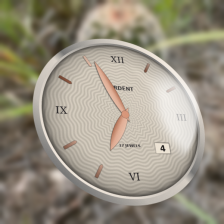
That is **6:56**
